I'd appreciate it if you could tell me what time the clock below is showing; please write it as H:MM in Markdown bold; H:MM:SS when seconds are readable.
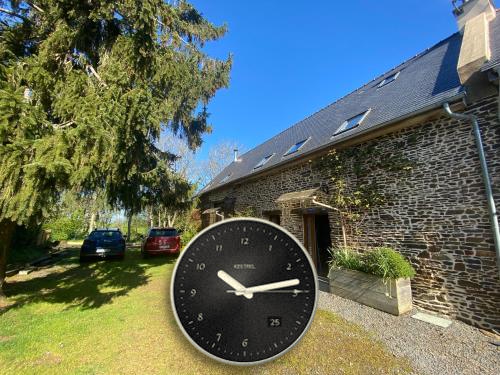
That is **10:13:15**
